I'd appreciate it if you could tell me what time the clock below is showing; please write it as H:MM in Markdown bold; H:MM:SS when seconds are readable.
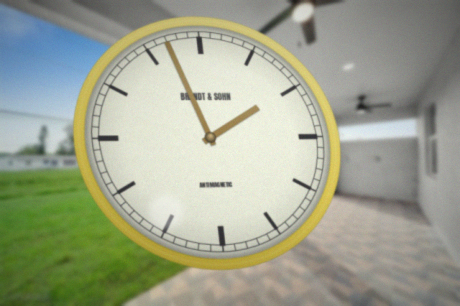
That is **1:57**
